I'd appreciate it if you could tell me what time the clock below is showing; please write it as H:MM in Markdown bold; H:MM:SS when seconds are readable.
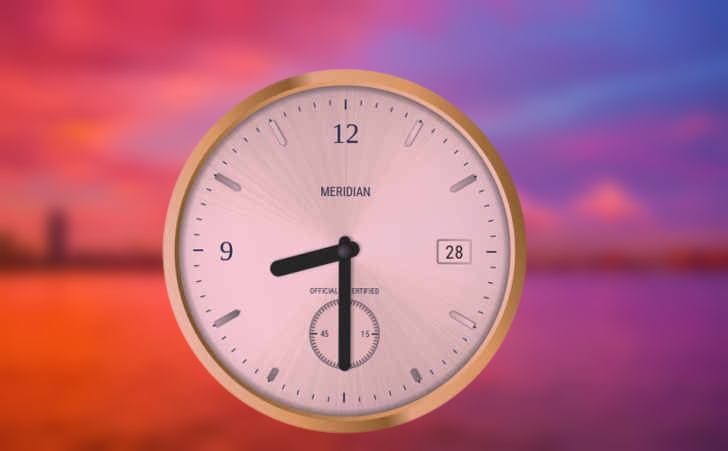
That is **8:29:59**
